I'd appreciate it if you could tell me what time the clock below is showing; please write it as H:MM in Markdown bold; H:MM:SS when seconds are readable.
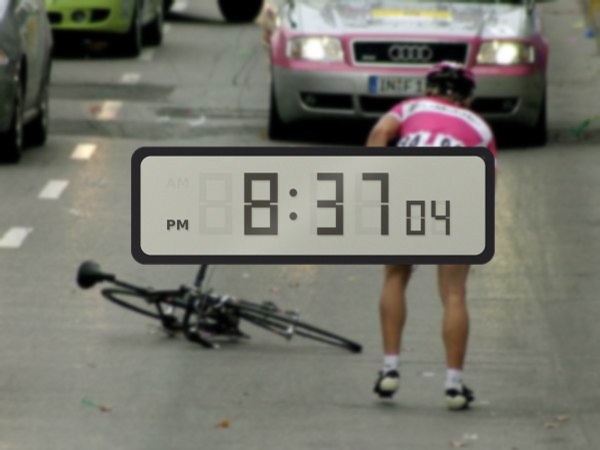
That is **8:37:04**
